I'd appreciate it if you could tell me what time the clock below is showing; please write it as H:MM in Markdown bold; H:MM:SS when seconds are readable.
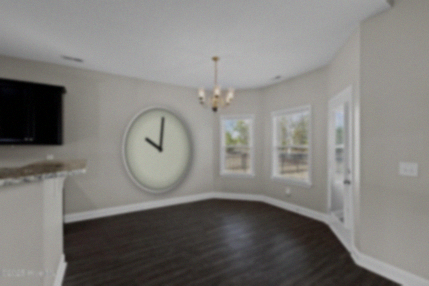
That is **10:01**
